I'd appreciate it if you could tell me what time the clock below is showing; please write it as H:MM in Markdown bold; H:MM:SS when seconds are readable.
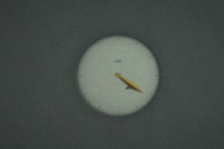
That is **4:21**
